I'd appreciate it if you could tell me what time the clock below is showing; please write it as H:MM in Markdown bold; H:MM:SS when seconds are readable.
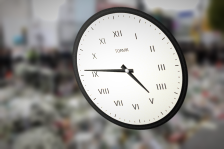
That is **4:46**
